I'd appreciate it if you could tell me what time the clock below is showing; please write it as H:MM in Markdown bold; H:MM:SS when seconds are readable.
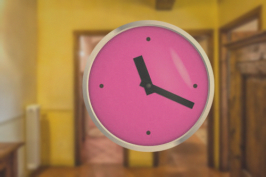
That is **11:19**
